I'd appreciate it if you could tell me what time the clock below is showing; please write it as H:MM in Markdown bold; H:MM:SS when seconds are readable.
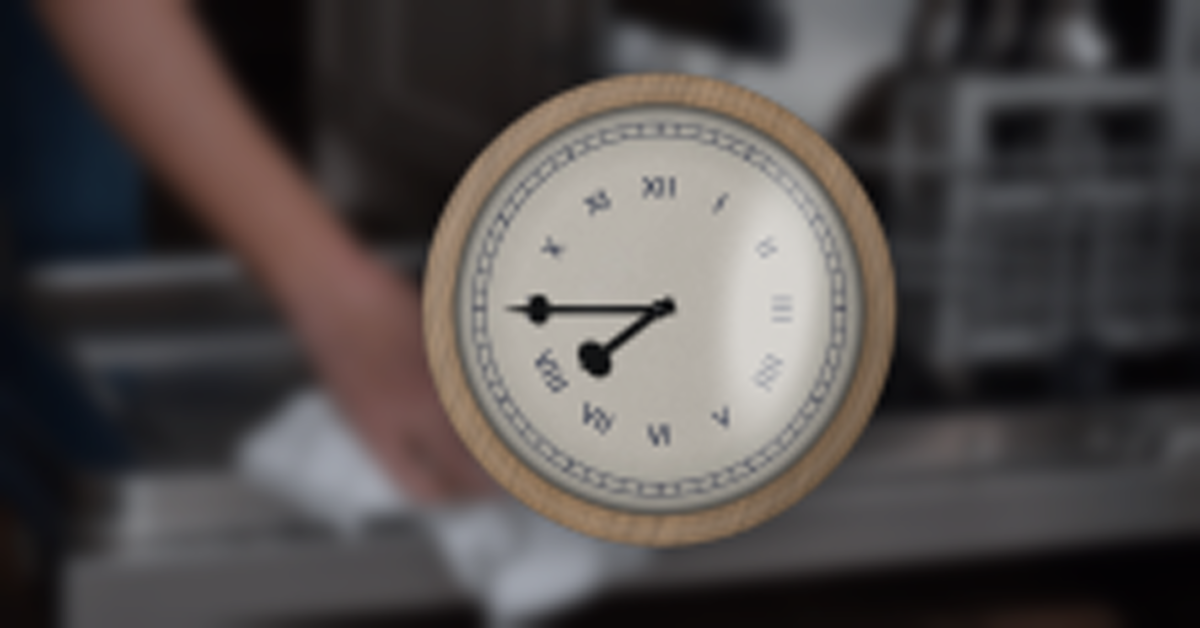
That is **7:45**
